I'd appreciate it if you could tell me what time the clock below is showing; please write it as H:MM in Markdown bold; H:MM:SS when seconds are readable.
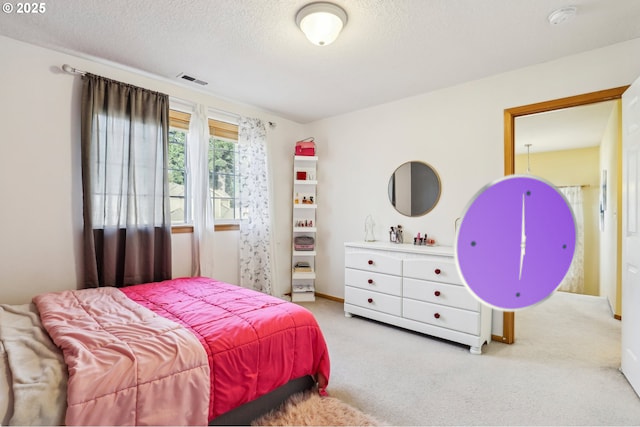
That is **5:59**
